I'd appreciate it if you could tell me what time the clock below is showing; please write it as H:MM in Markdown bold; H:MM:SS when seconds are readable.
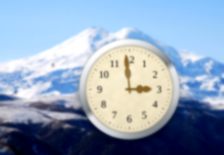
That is **2:59**
